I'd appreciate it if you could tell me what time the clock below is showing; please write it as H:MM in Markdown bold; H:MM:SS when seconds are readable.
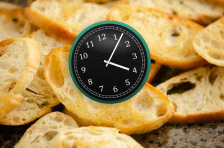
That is **4:07**
